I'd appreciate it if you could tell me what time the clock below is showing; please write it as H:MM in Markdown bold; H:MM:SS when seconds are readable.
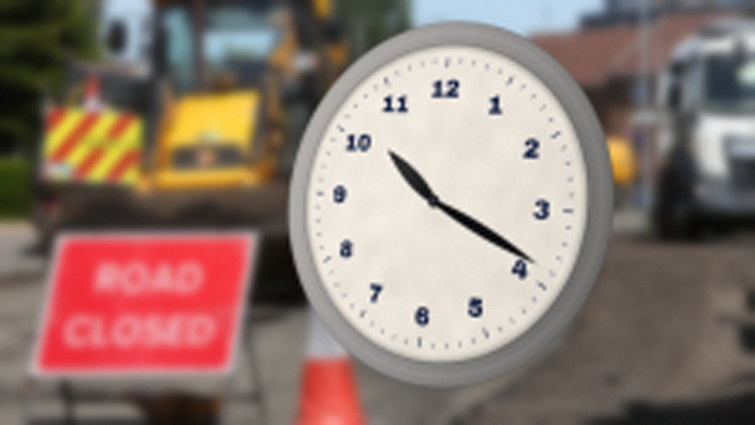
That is **10:19**
